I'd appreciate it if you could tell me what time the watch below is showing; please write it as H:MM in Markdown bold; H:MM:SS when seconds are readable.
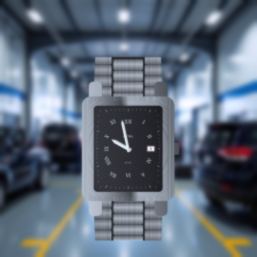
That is **9:58**
